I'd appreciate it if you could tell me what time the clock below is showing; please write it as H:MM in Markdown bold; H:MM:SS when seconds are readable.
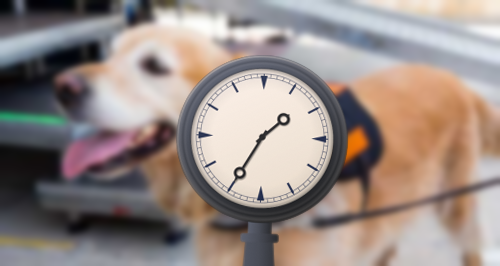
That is **1:35**
